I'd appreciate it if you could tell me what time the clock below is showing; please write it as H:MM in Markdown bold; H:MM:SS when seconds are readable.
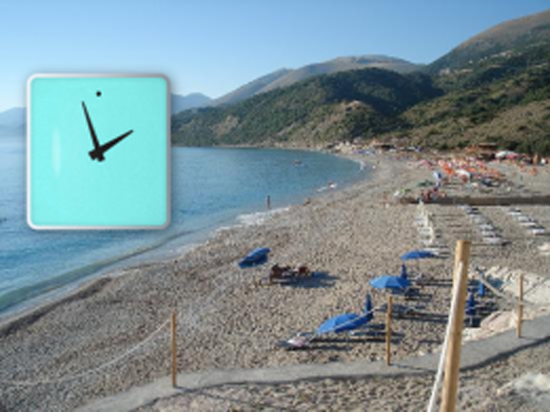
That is **1:57**
